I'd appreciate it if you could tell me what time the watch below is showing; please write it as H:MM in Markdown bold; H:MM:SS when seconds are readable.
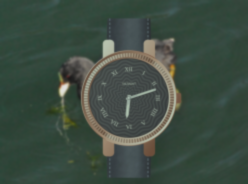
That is **6:12**
